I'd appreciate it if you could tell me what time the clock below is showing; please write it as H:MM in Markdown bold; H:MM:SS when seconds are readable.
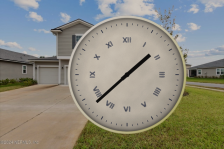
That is **1:38**
